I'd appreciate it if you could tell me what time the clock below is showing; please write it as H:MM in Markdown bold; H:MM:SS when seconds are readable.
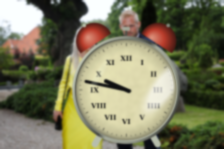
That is **9:47**
